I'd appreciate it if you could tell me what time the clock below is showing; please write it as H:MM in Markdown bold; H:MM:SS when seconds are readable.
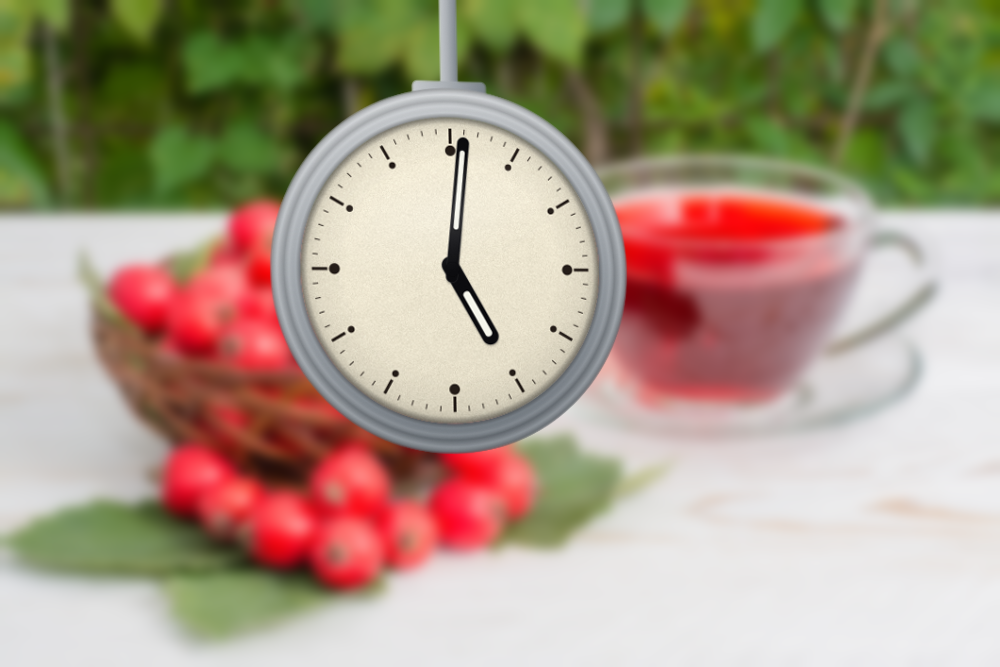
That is **5:01**
